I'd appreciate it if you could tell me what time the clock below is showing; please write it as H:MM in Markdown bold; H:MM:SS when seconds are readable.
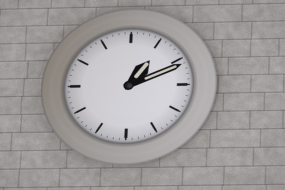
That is **1:11**
